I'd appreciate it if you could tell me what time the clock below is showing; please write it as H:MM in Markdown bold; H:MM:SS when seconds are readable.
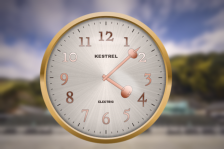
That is **4:08**
